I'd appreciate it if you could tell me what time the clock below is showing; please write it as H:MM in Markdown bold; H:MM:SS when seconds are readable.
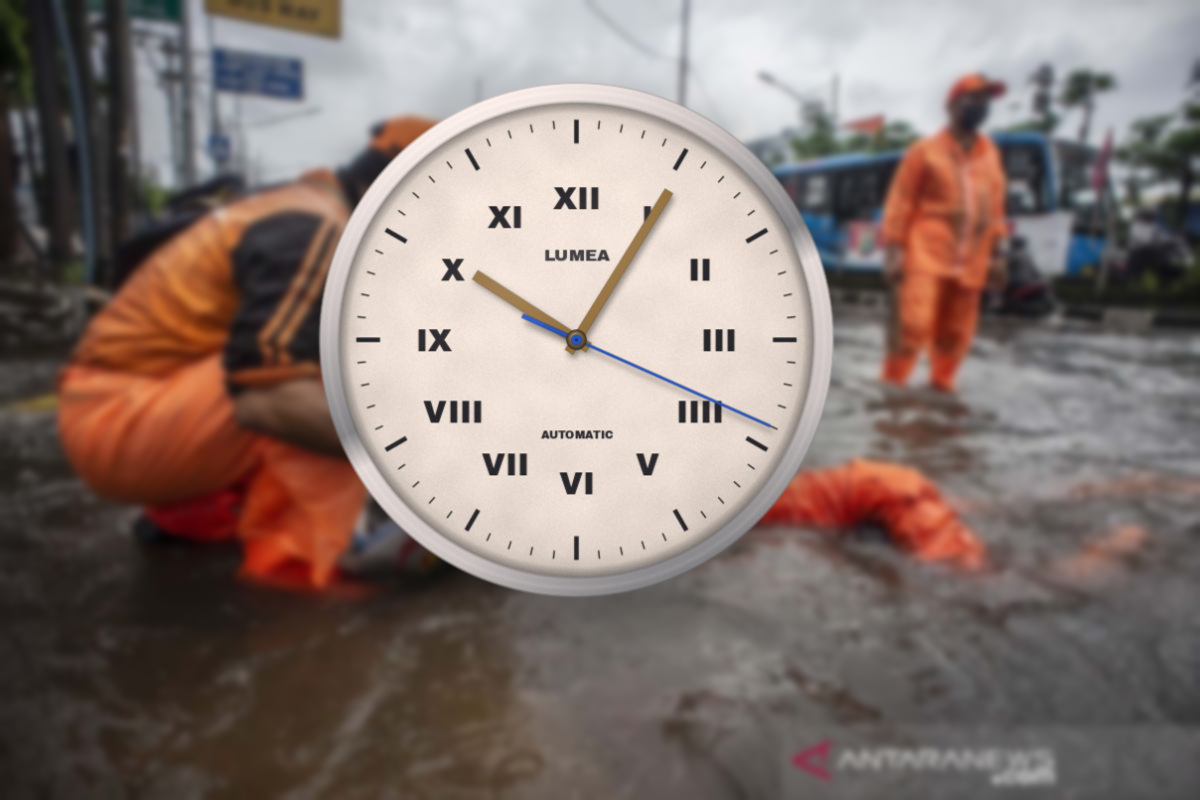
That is **10:05:19**
